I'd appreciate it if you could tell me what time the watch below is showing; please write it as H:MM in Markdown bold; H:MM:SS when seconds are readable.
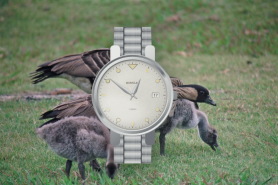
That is **12:51**
